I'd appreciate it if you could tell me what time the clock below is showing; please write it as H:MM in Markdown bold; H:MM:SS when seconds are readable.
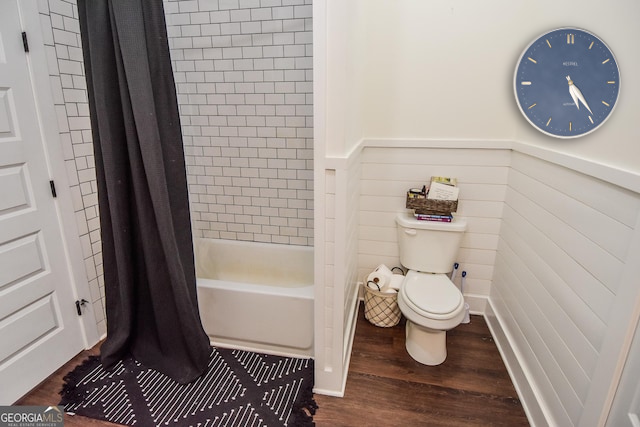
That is **5:24**
